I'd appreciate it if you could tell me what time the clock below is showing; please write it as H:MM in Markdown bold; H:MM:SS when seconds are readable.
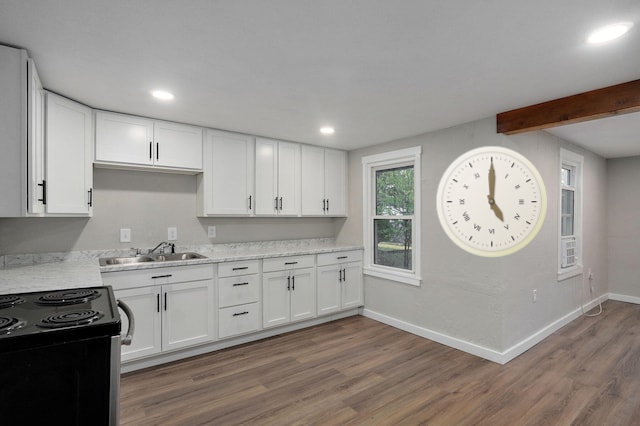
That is **5:00**
